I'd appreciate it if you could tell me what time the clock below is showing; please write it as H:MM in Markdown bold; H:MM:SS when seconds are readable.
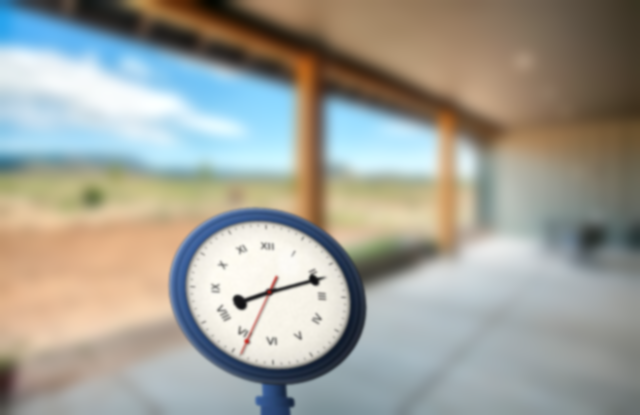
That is **8:11:34**
